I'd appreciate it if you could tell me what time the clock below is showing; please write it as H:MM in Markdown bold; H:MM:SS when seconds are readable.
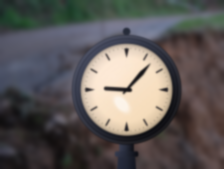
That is **9:07**
